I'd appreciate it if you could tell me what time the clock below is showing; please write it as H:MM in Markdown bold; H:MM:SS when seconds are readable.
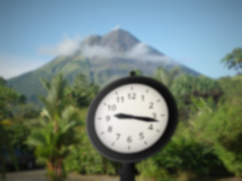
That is **9:17**
